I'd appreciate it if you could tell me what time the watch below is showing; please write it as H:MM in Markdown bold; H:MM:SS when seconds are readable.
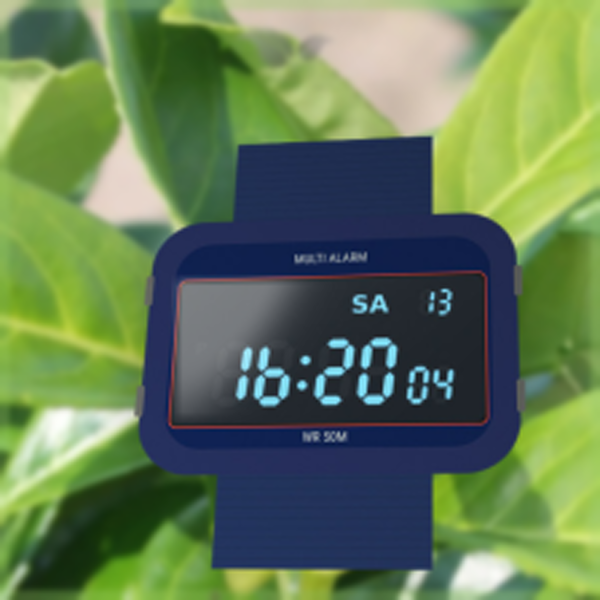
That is **16:20:04**
